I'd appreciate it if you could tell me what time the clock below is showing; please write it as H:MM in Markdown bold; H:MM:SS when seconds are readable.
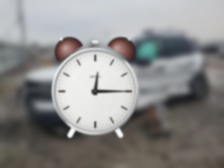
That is **12:15**
